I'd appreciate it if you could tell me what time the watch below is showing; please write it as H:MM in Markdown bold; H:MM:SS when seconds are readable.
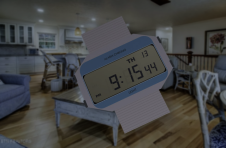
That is **9:15:44**
